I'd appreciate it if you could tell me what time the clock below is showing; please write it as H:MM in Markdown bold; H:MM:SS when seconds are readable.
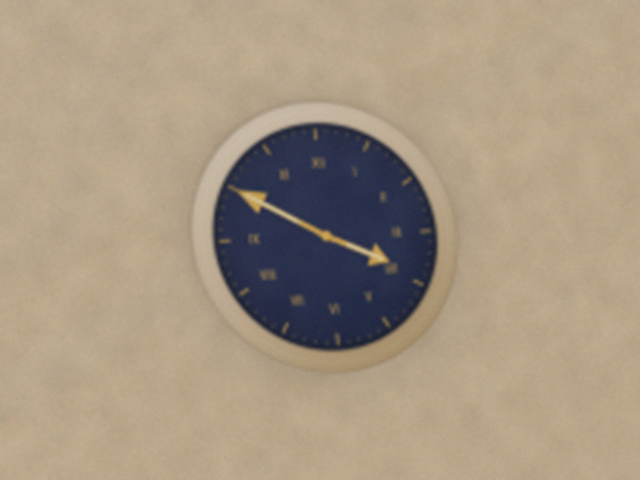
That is **3:50**
